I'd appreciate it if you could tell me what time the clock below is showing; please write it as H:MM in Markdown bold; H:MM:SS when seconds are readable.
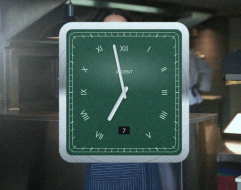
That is **6:58**
